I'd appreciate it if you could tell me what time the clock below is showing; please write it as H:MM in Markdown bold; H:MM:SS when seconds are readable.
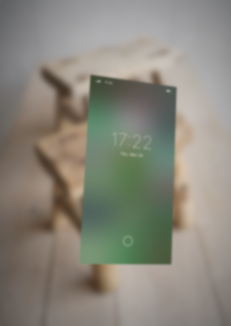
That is **17:22**
